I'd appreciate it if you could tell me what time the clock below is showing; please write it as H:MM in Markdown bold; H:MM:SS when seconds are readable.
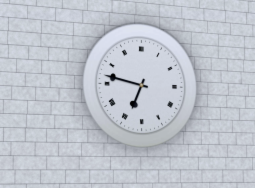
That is **6:47**
